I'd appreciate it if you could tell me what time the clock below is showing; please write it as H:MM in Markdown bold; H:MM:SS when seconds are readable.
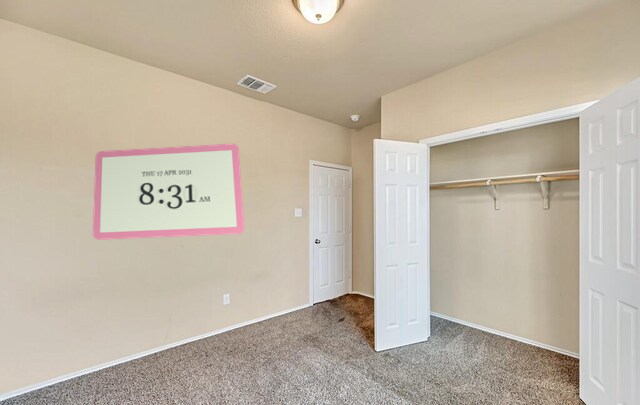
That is **8:31**
